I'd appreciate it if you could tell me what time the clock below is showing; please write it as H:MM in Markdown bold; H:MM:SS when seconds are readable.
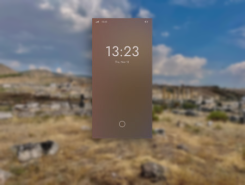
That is **13:23**
